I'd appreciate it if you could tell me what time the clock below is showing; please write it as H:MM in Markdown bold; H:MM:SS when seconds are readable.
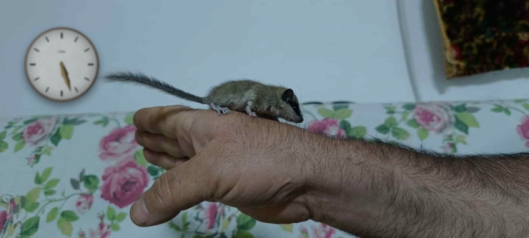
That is **5:27**
